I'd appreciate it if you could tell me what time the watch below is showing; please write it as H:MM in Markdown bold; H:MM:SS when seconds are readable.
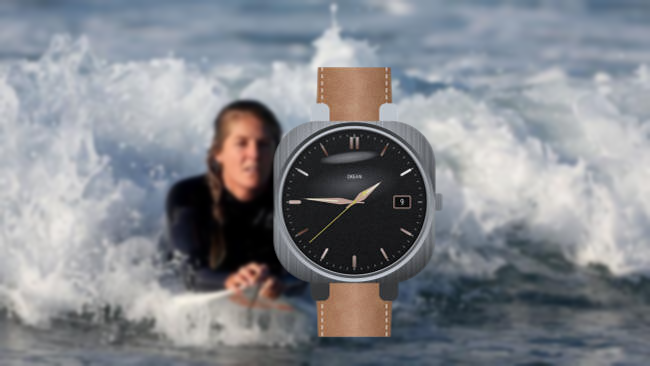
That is **1:45:38**
